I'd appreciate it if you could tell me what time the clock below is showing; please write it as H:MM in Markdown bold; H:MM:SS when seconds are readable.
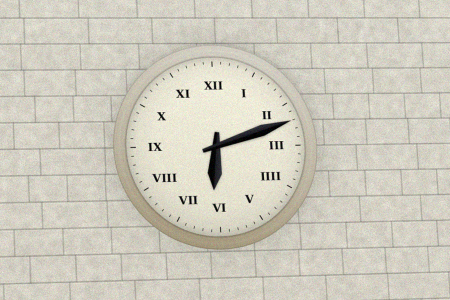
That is **6:12**
